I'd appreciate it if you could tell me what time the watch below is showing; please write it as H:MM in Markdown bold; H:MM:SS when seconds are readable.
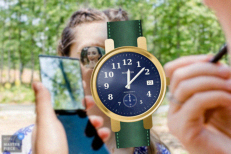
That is **12:08**
